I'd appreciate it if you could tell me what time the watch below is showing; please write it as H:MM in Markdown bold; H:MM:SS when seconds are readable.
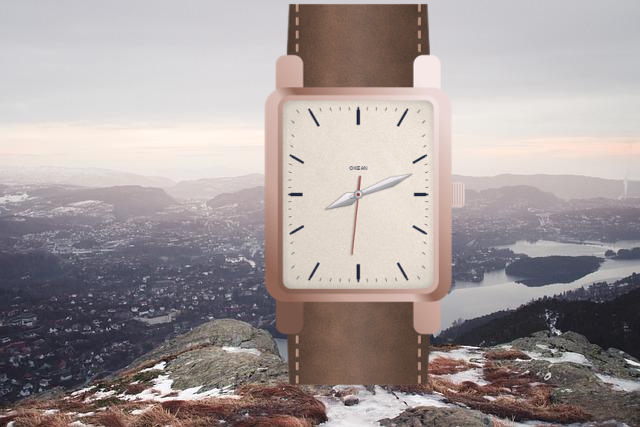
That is **8:11:31**
